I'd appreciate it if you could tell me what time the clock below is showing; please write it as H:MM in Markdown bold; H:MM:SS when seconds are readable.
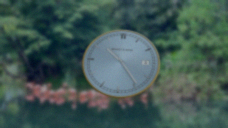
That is **10:24**
